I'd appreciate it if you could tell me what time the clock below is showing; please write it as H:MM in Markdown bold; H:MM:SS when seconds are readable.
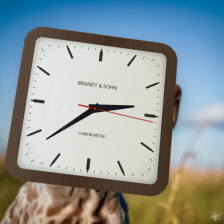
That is **2:38:16**
